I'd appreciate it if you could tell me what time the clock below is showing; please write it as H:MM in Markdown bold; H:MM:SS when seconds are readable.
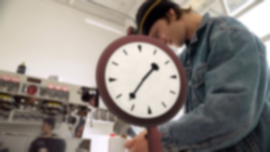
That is **1:37**
